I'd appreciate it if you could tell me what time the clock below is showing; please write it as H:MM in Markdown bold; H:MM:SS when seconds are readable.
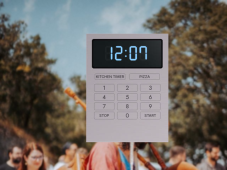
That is **12:07**
